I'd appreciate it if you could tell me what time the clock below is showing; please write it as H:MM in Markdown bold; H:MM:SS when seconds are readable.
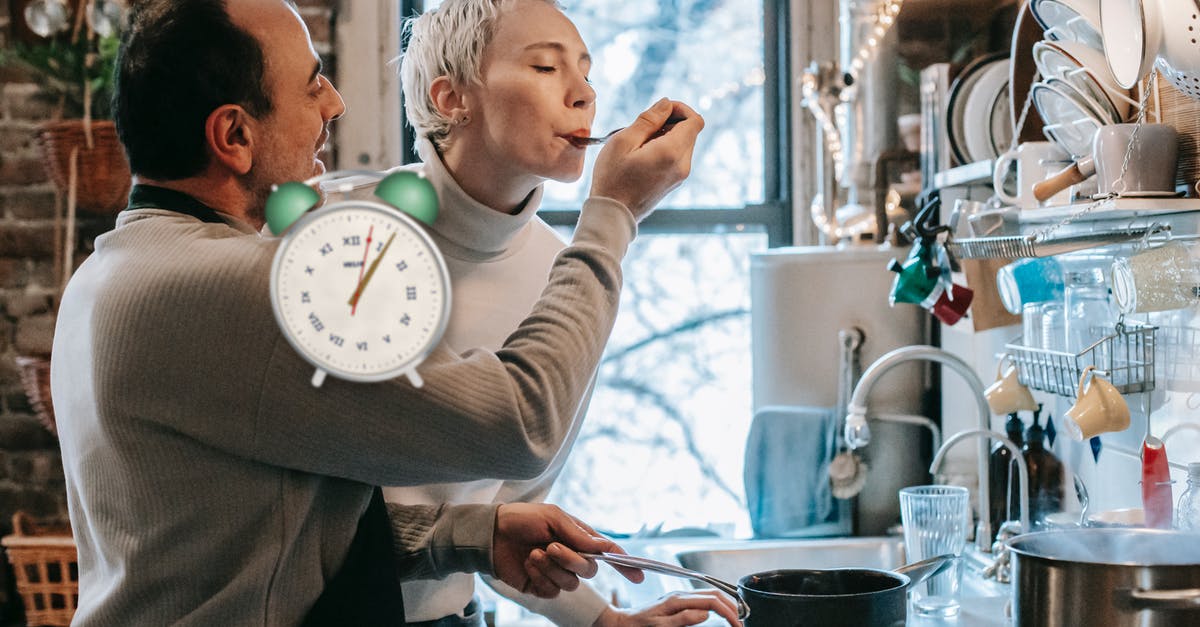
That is **1:06:03**
